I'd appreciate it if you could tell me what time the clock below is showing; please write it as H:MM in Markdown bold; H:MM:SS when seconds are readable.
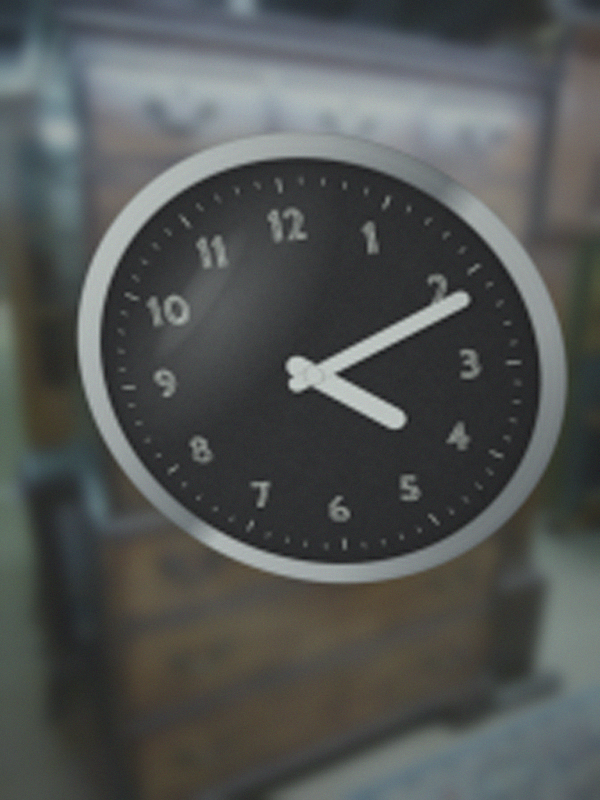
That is **4:11**
